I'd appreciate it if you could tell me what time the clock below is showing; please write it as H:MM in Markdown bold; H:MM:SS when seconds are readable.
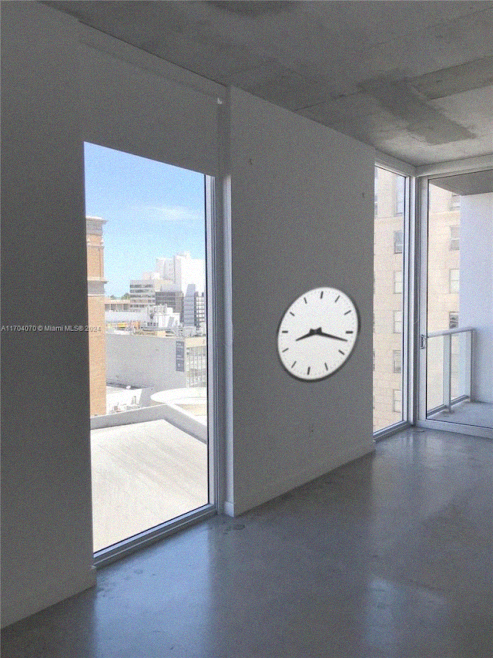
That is **8:17**
